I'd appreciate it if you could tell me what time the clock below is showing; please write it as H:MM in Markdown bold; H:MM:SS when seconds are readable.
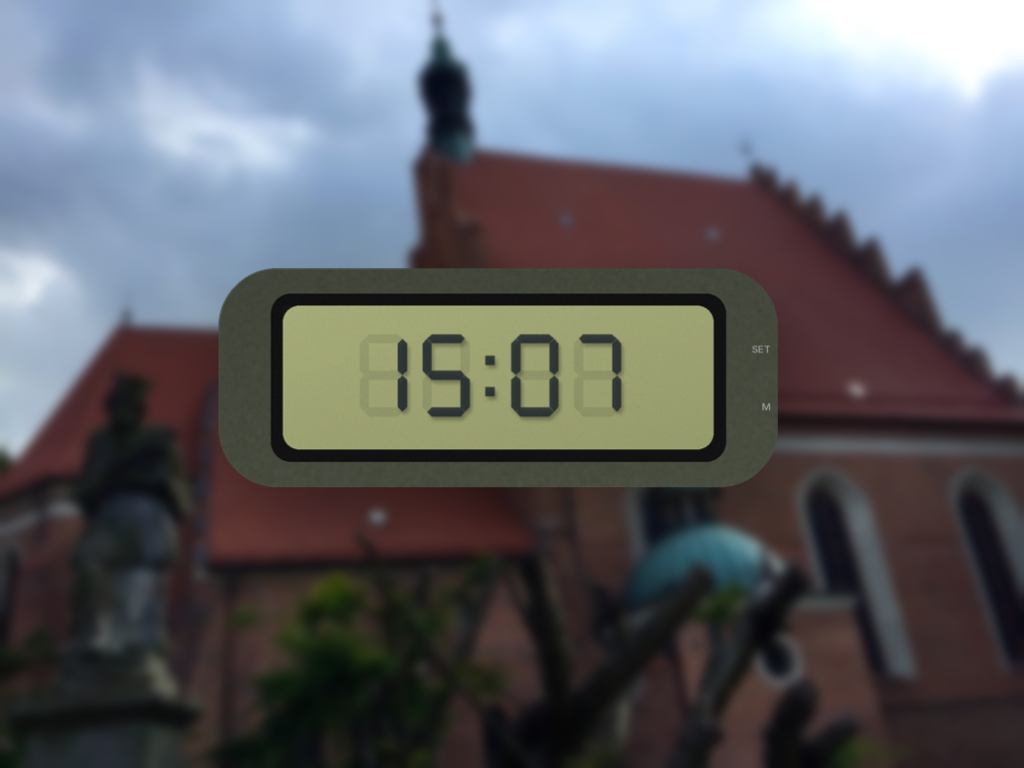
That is **15:07**
